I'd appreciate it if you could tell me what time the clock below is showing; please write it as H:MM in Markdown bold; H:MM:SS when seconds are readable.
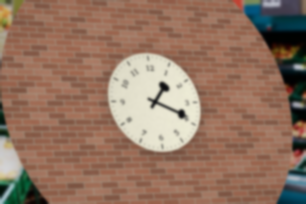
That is **1:19**
